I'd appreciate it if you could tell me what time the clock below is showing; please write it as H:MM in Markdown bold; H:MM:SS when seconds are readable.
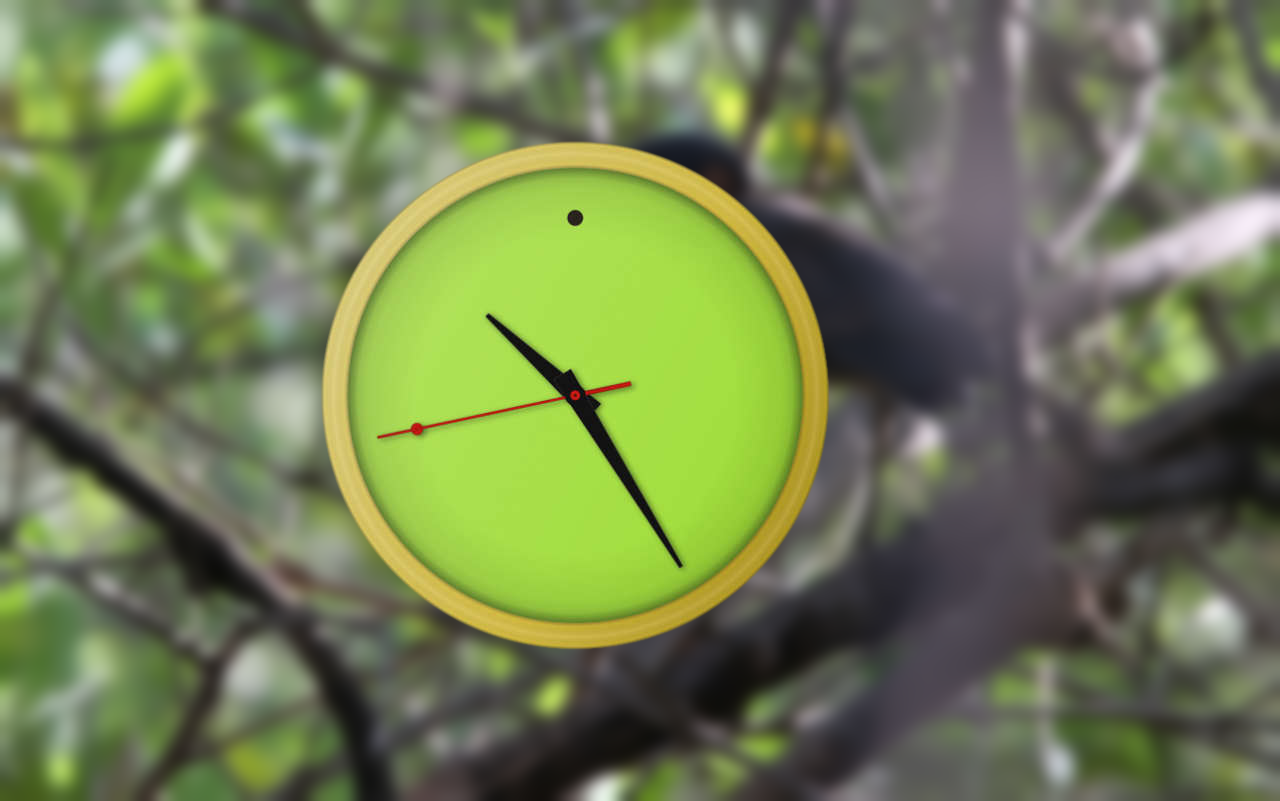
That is **10:24:43**
